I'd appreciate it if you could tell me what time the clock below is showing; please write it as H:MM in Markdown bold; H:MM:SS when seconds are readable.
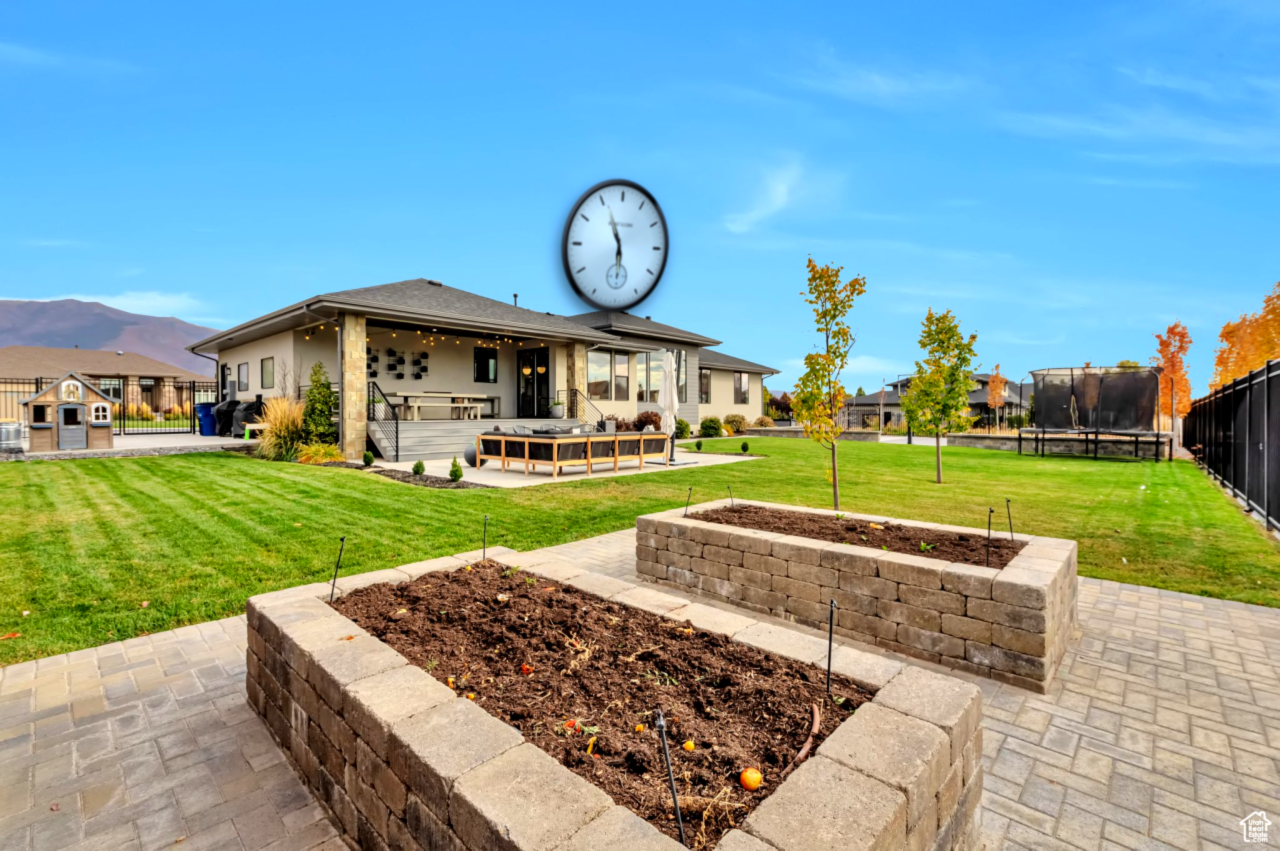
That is **5:56**
